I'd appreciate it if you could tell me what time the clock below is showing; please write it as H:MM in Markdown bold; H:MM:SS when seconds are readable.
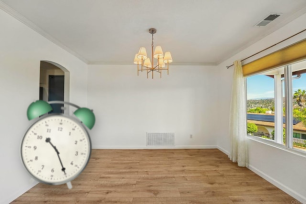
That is **10:25**
